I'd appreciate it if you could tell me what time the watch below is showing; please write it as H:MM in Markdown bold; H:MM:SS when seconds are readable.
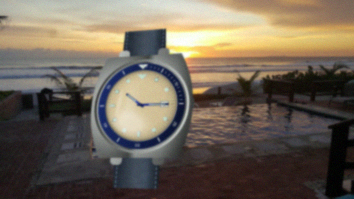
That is **10:15**
